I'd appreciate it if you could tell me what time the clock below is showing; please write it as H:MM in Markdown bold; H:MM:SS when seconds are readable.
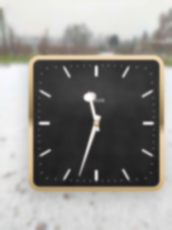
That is **11:33**
